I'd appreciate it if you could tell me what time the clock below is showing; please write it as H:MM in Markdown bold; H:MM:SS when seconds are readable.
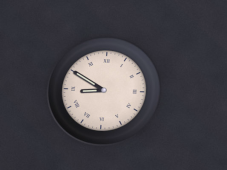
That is **8:50**
